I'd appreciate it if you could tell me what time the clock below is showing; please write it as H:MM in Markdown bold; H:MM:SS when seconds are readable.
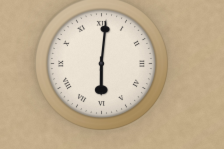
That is **6:01**
